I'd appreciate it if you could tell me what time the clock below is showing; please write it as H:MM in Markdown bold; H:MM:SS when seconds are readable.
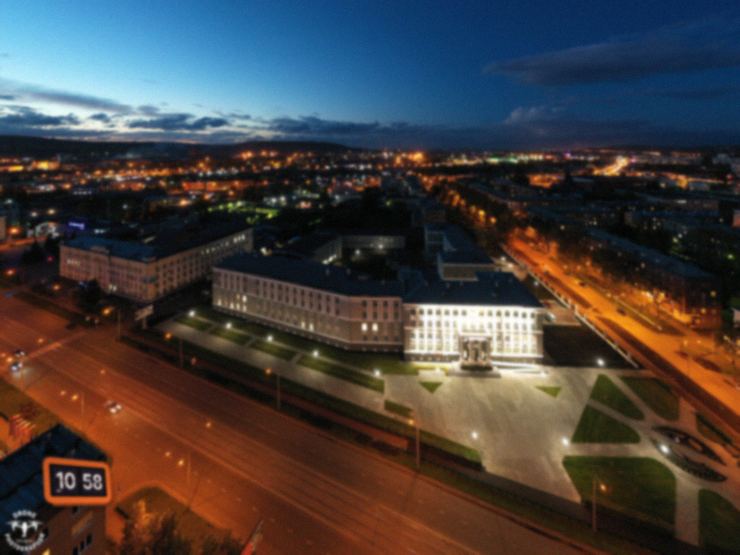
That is **10:58**
